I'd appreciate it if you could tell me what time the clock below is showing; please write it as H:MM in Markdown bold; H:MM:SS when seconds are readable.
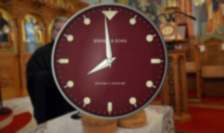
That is **7:59**
